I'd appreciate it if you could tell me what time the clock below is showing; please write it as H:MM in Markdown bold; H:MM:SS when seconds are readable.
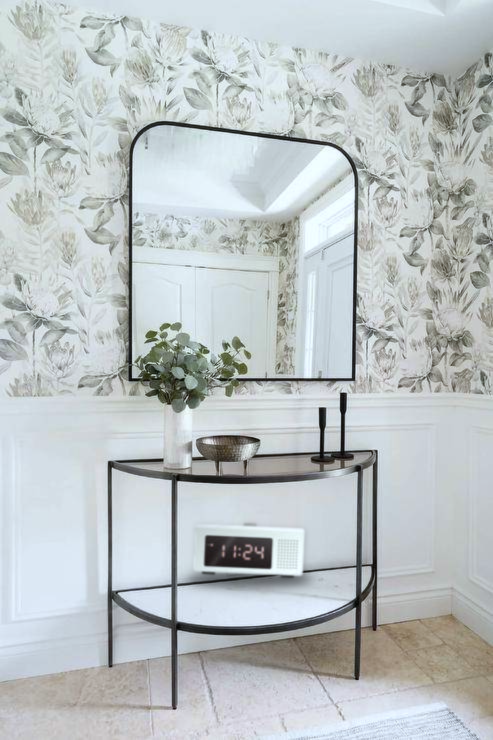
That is **11:24**
